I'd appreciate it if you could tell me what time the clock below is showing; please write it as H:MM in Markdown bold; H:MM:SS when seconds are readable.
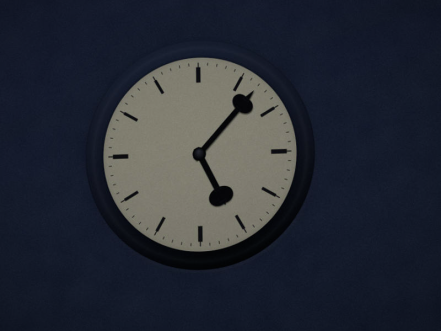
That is **5:07**
